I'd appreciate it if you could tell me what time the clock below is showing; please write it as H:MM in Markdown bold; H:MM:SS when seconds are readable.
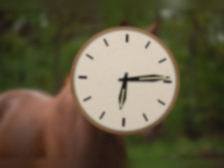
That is **6:14**
